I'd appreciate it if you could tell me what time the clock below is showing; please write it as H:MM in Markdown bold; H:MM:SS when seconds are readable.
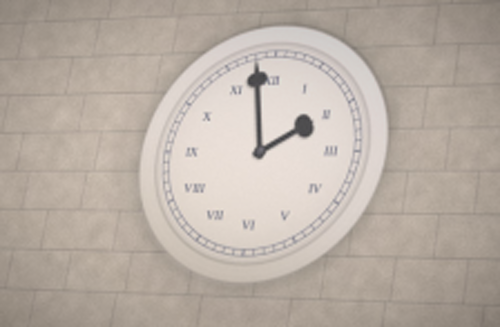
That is **1:58**
